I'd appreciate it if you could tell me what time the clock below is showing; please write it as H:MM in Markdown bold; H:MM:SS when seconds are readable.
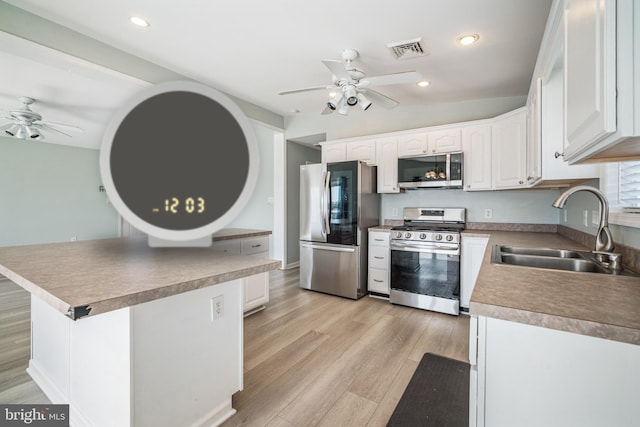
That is **12:03**
